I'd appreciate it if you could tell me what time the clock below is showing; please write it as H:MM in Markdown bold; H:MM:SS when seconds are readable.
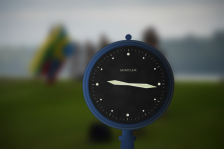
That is **9:16**
